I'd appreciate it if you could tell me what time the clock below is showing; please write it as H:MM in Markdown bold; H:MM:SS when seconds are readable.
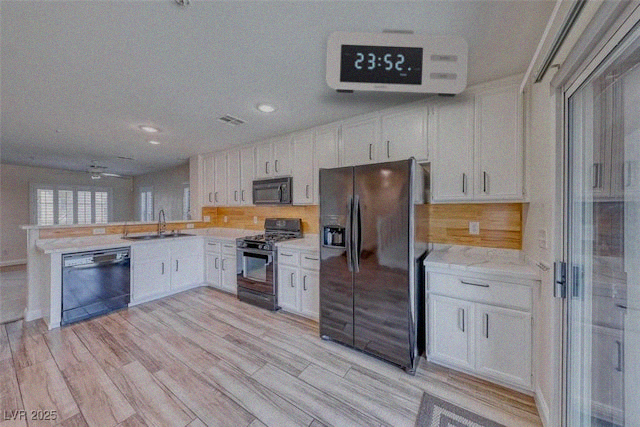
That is **23:52**
